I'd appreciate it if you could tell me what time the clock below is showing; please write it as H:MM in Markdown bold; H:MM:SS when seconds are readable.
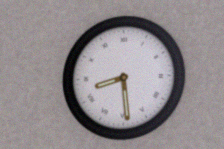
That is **8:29**
